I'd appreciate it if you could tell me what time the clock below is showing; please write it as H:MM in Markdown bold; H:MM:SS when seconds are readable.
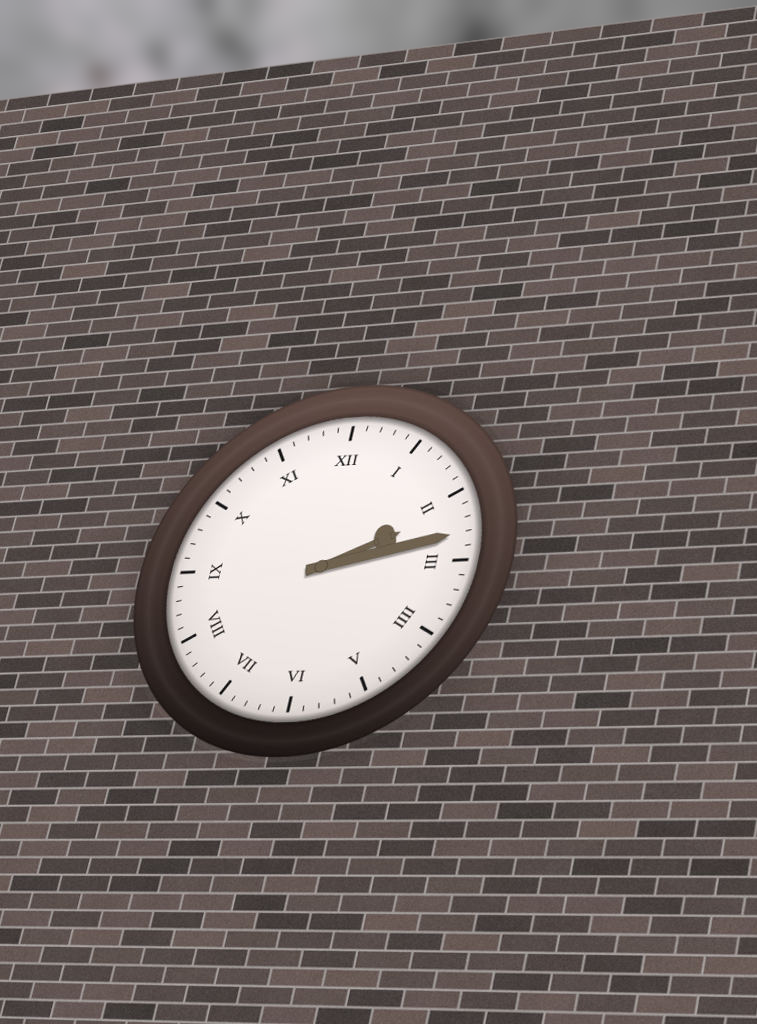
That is **2:13**
